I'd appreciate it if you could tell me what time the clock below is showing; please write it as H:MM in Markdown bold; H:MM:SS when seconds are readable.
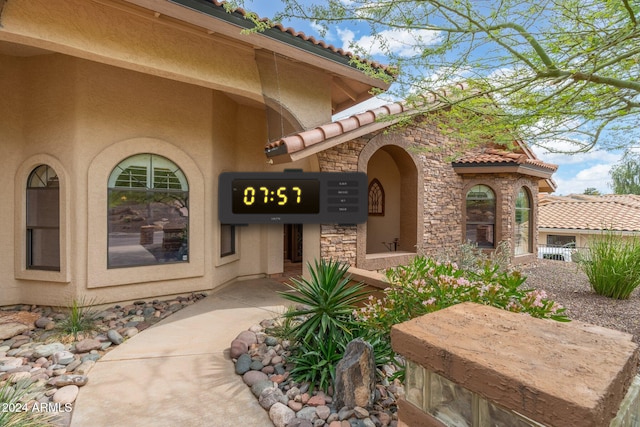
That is **7:57**
